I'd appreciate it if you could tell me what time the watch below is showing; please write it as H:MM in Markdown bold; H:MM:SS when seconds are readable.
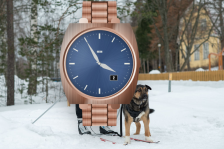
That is **3:55**
